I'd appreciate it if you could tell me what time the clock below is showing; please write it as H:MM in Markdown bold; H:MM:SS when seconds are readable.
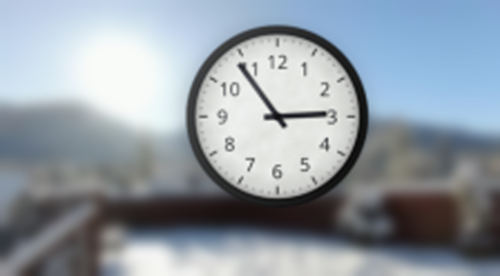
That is **2:54**
